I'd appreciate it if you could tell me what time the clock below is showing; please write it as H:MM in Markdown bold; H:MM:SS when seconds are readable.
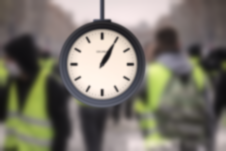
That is **1:05**
